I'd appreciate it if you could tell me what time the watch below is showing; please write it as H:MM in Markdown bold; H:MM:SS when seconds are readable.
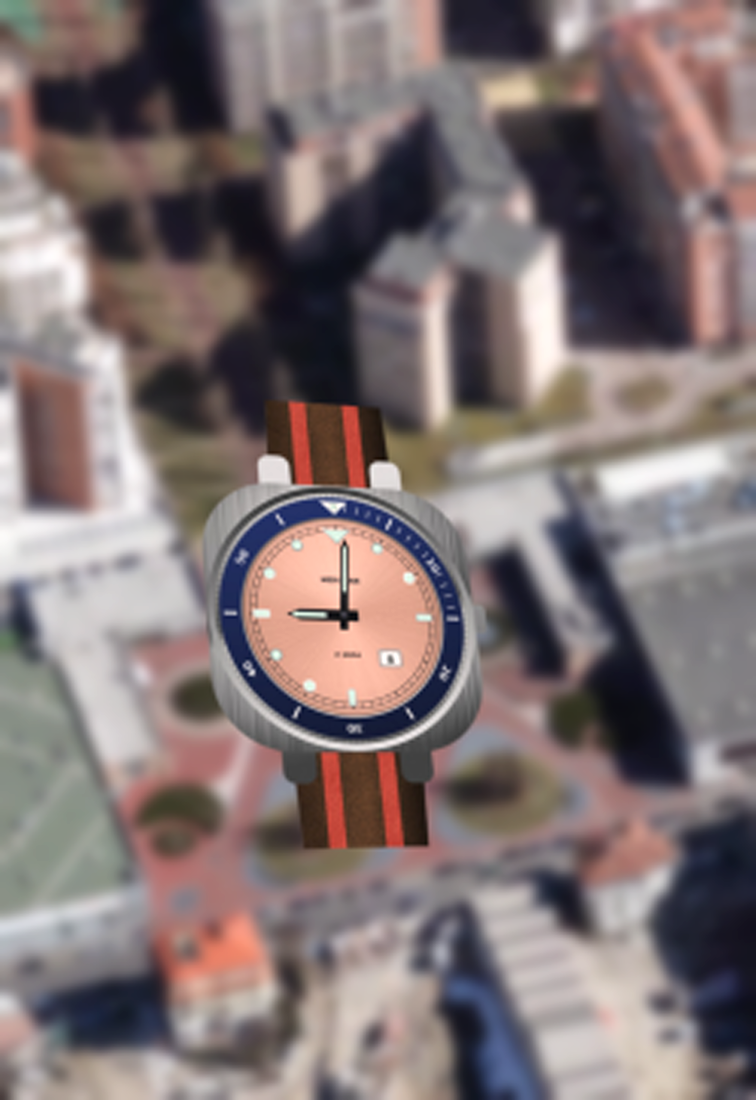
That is **9:01**
